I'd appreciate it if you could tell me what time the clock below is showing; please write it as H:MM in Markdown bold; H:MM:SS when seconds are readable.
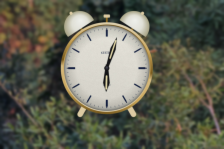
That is **6:03**
